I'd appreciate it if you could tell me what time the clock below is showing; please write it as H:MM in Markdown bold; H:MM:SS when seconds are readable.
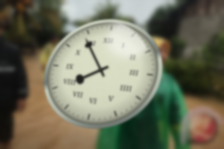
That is **7:54**
